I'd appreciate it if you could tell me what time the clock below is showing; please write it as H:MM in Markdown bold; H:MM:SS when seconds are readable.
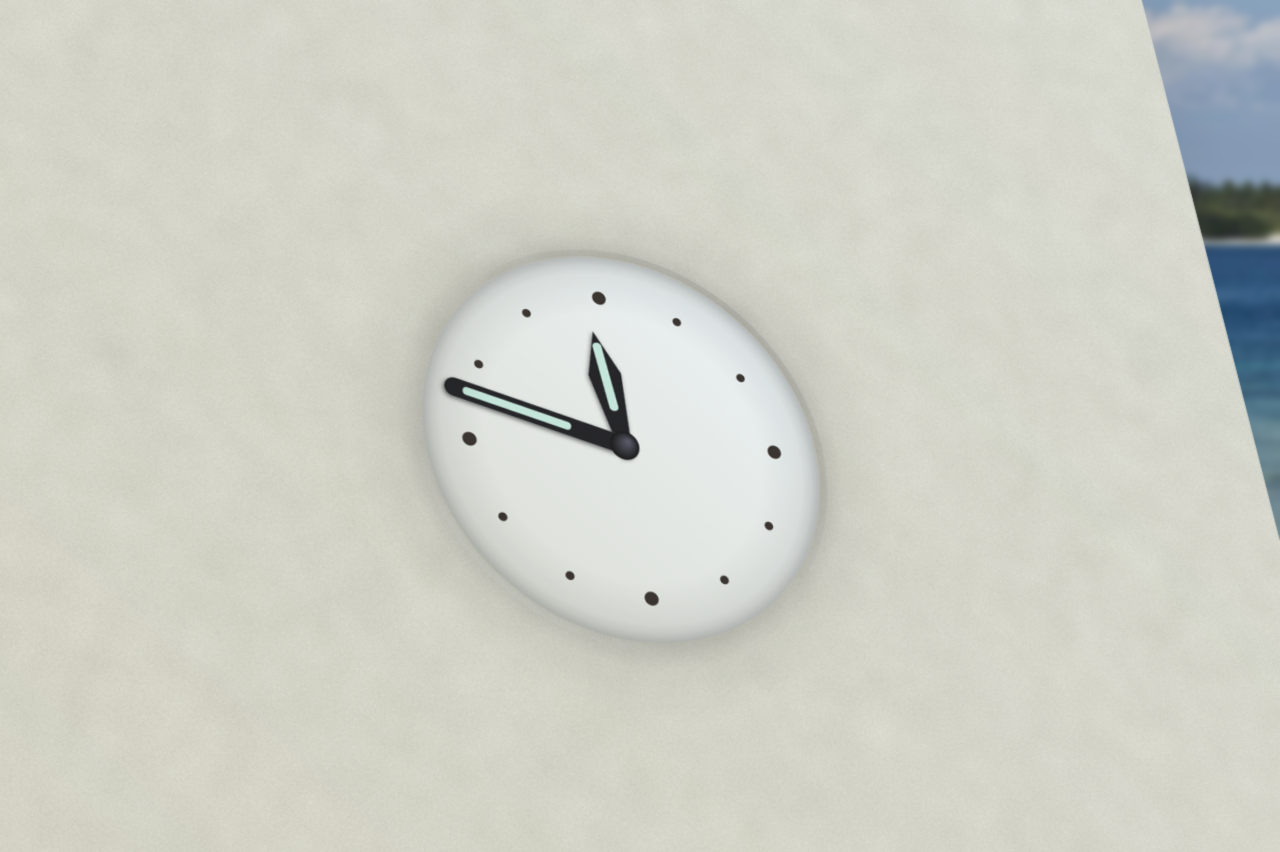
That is **11:48**
